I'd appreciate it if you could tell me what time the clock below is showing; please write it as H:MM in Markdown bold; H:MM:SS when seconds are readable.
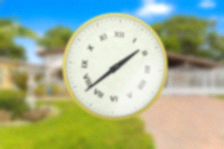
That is **1:38**
